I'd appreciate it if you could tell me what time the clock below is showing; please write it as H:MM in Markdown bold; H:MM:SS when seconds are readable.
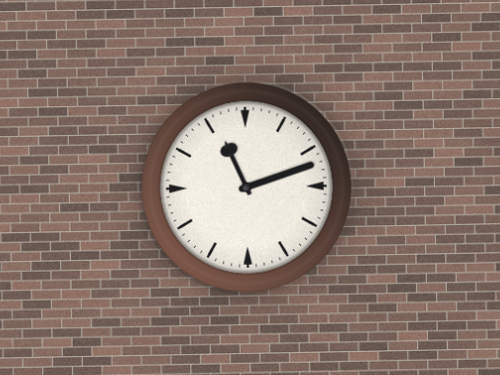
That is **11:12**
